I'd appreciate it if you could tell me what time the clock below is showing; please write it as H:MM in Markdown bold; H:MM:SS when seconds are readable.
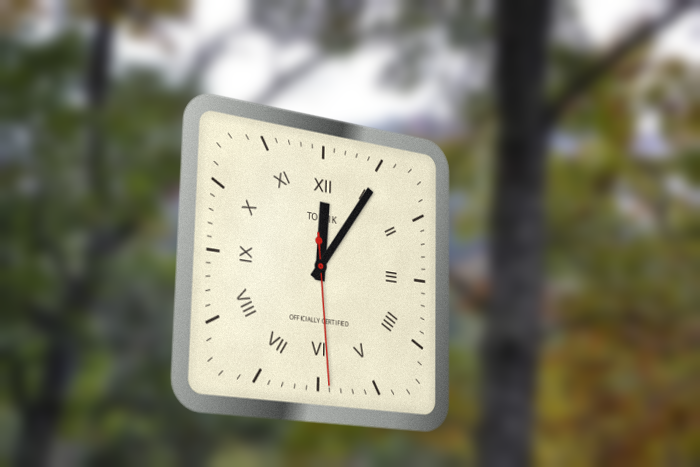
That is **12:05:29**
